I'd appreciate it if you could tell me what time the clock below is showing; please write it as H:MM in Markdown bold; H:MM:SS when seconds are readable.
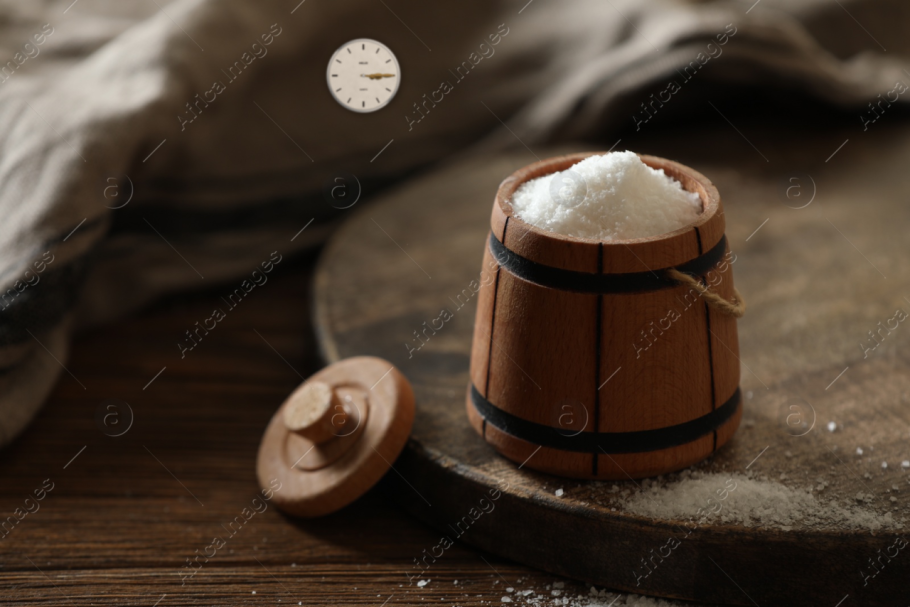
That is **3:15**
